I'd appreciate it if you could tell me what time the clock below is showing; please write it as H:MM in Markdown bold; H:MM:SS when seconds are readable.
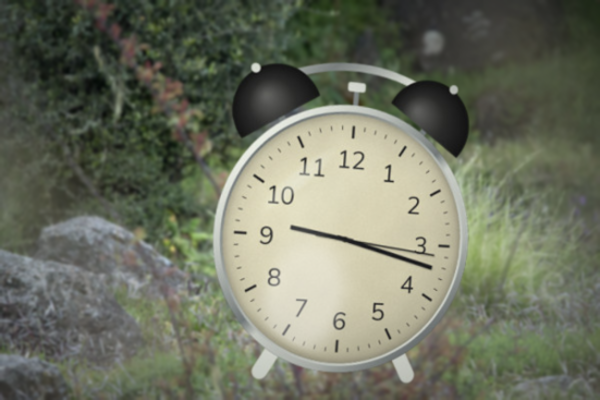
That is **9:17:16**
